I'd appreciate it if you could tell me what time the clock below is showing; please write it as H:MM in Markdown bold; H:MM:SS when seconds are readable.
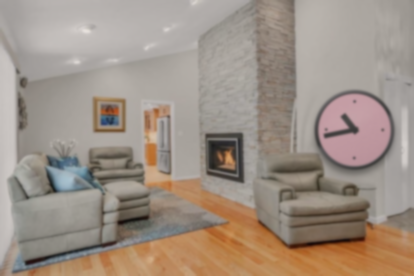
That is **10:43**
